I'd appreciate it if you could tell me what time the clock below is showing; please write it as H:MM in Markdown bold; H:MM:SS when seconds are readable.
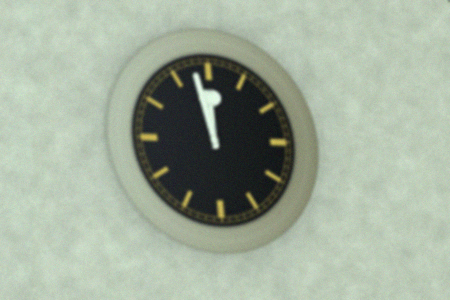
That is **11:58**
